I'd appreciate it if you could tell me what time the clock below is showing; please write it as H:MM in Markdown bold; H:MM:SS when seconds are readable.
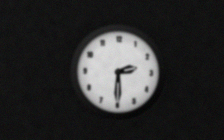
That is **2:30**
